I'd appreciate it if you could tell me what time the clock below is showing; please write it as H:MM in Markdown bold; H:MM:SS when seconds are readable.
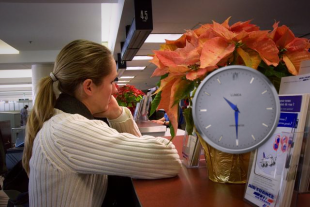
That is **10:30**
